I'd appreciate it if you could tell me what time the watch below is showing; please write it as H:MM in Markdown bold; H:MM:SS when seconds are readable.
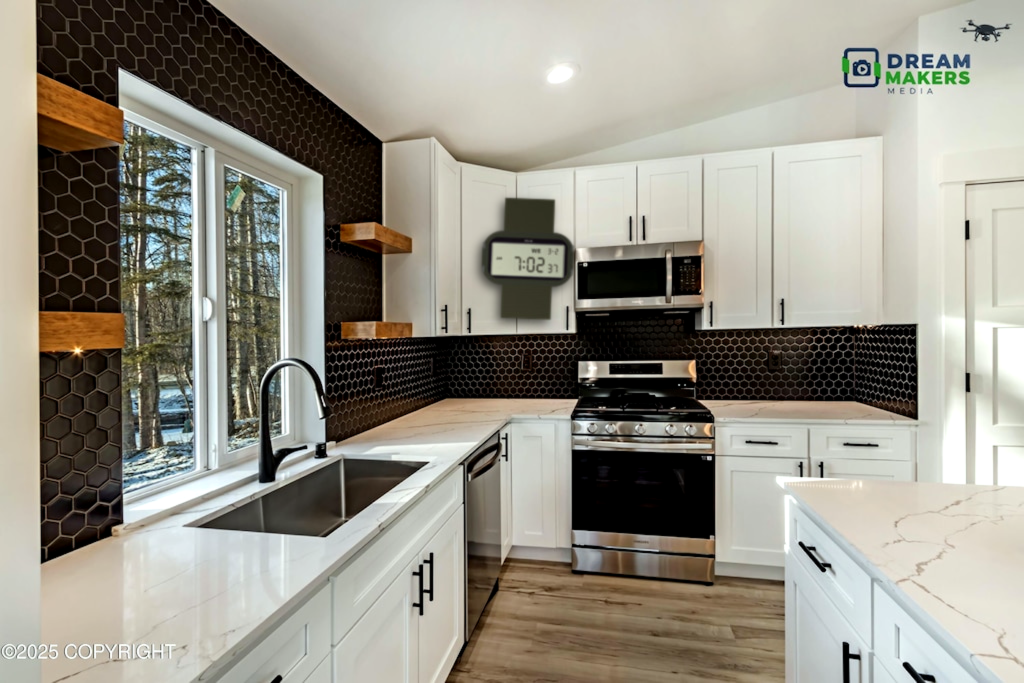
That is **7:02**
